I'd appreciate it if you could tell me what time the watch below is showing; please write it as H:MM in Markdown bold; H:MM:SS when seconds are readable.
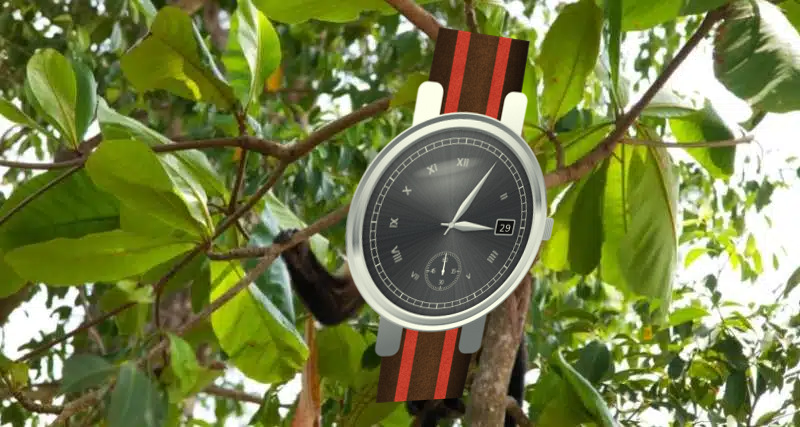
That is **3:05**
